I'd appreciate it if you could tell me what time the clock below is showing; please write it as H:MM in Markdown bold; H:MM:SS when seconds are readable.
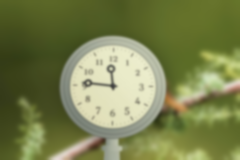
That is **11:46**
